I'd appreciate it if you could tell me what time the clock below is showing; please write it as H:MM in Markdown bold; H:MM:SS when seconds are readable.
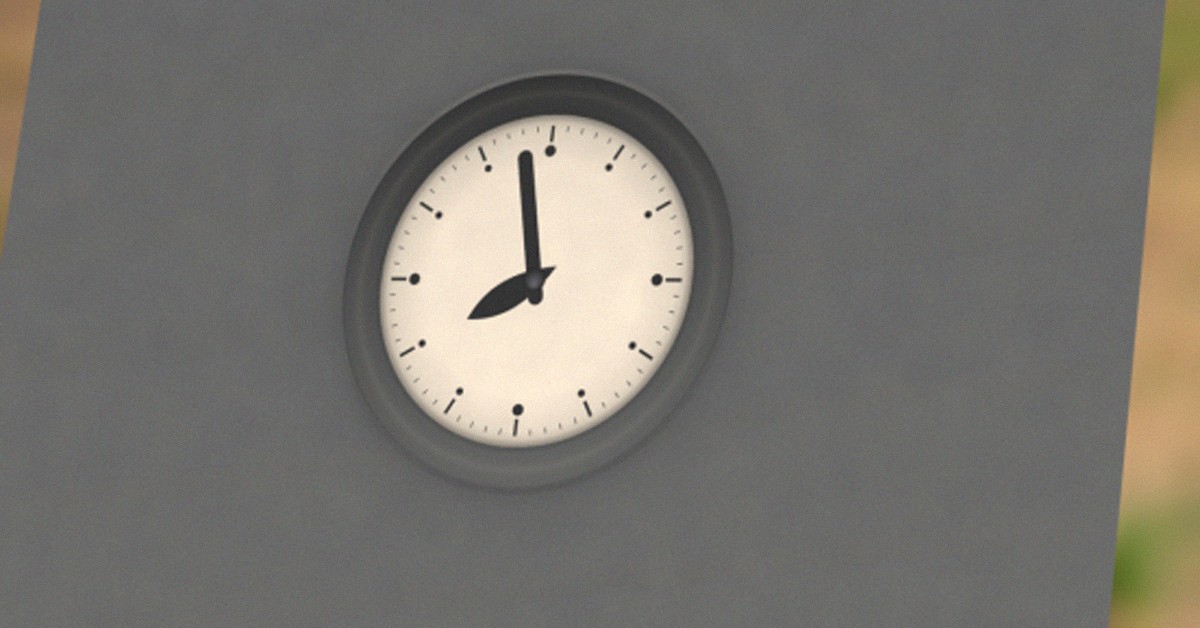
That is **7:58**
